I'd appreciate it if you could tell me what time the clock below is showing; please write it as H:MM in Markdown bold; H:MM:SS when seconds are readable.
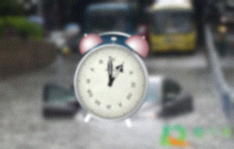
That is **12:59**
